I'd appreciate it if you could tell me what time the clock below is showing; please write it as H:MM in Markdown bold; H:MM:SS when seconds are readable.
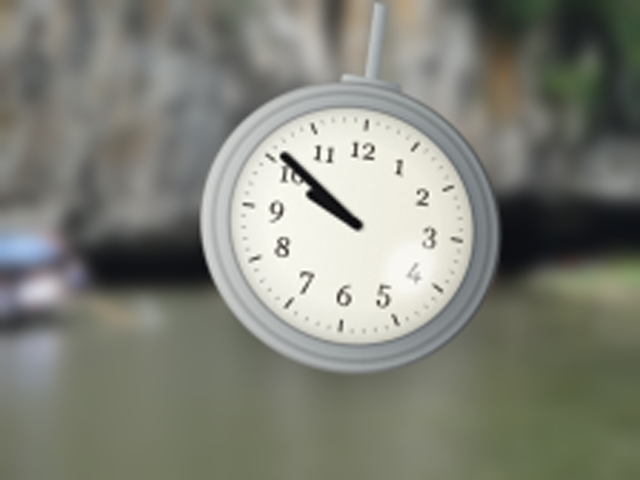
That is **9:51**
